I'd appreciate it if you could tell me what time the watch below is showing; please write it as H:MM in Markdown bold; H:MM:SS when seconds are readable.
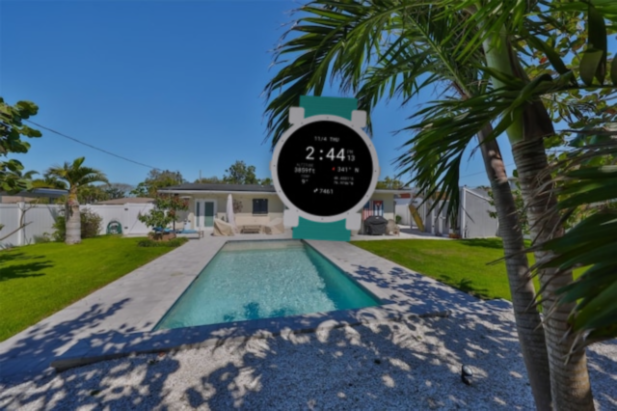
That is **2:44**
